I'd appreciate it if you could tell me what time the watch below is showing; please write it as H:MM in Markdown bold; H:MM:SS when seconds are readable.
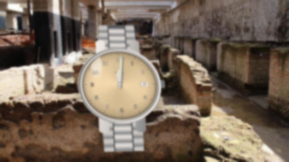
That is **12:01**
